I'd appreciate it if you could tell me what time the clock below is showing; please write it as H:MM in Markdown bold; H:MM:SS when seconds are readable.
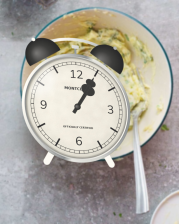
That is **1:05**
